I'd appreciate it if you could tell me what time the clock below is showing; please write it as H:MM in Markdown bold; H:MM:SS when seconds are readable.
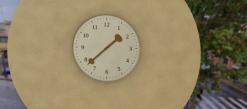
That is **1:38**
